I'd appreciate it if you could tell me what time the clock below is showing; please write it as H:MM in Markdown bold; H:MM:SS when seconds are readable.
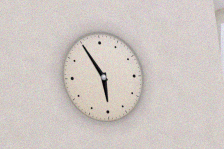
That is **5:55**
